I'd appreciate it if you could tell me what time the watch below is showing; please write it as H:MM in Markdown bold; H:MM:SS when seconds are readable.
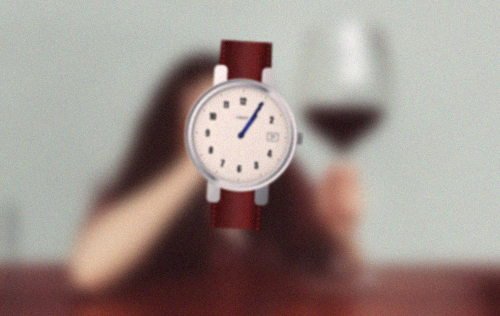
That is **1:05**
